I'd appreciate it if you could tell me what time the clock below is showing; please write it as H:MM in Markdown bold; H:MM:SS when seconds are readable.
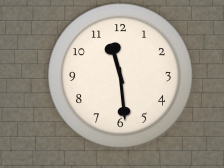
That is **11:29**
